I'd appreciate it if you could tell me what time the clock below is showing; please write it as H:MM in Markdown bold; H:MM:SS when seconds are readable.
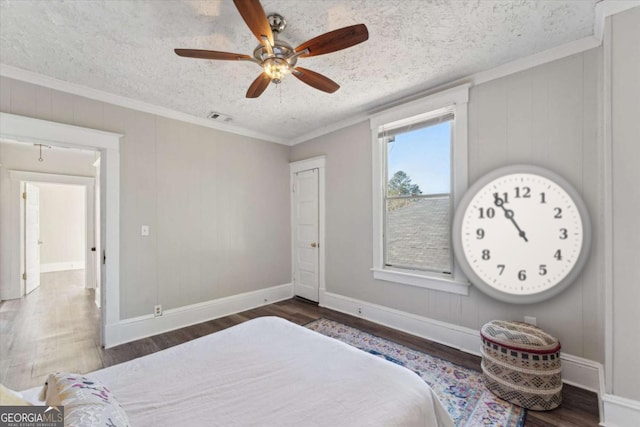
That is **10:54**
